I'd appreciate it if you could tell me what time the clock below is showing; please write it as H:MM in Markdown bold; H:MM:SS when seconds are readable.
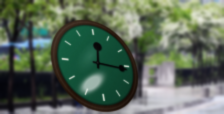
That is **12:16**
